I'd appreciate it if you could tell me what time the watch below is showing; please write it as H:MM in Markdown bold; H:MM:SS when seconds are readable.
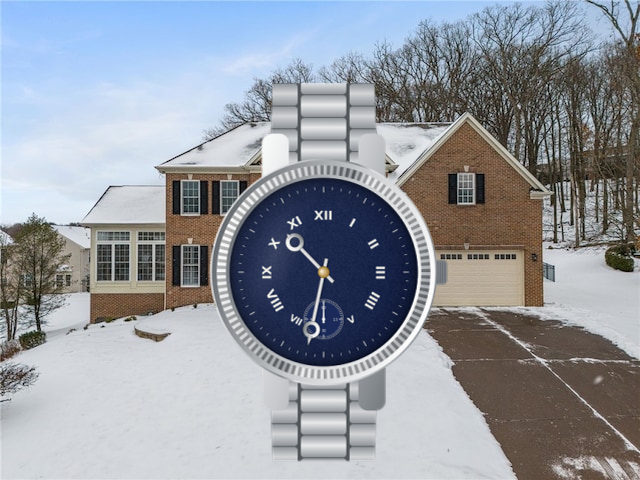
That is **10:32**
